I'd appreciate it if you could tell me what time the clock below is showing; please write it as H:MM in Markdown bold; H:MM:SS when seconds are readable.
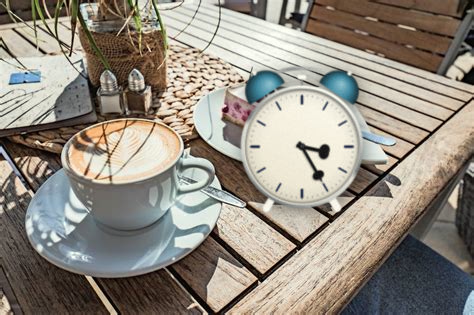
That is **3:25**
